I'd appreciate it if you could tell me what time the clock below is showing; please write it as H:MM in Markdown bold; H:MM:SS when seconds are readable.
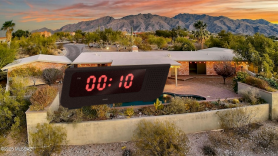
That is **0:10**
